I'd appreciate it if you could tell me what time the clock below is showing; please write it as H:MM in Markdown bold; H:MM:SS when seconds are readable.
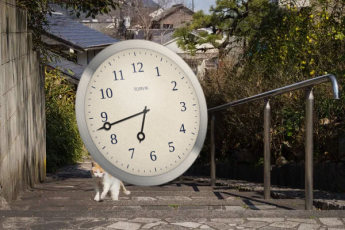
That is **6:43**
